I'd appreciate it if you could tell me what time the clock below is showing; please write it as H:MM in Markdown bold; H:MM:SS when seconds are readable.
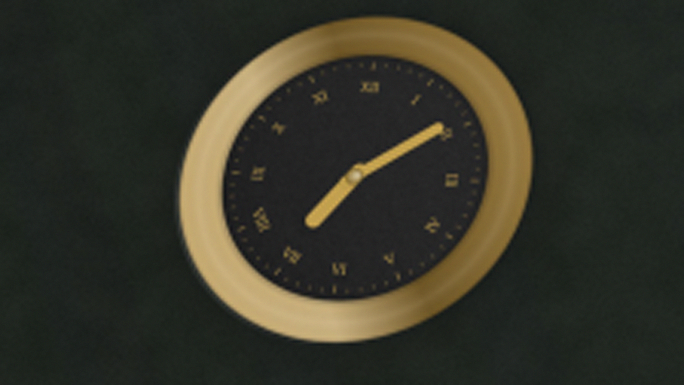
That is **7:09**
